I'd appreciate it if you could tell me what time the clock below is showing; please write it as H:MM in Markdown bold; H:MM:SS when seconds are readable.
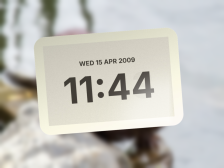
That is **11:44**
